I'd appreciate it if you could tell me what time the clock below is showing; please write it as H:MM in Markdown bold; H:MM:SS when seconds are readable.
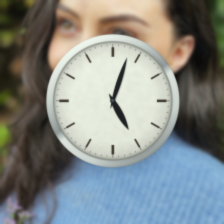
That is **5:03**
